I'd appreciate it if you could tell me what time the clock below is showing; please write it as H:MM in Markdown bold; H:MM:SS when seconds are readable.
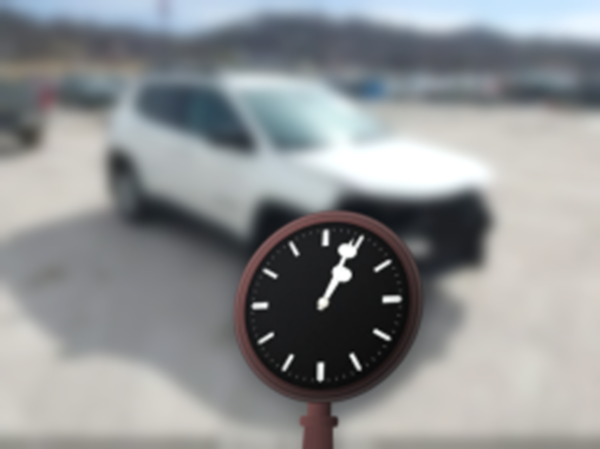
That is **1:04**
